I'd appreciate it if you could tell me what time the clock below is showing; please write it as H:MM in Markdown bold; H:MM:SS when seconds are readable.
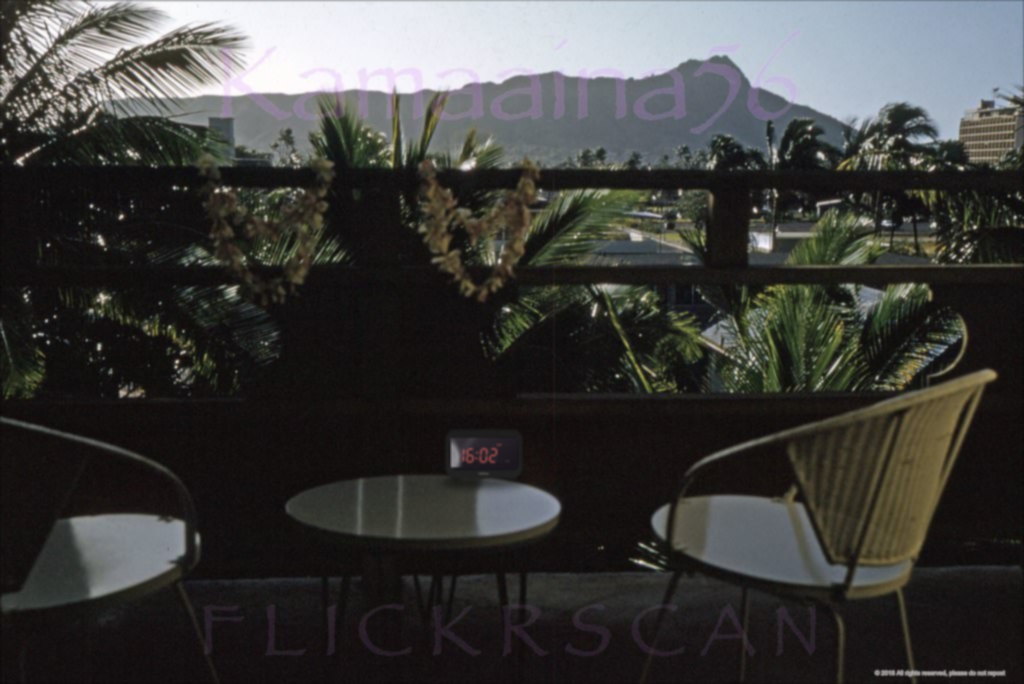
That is **16:02**
